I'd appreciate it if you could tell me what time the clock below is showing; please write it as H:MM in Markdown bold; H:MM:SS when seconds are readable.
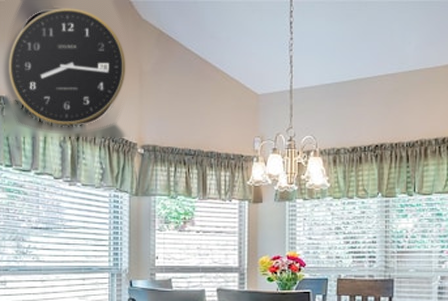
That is **8:16**
